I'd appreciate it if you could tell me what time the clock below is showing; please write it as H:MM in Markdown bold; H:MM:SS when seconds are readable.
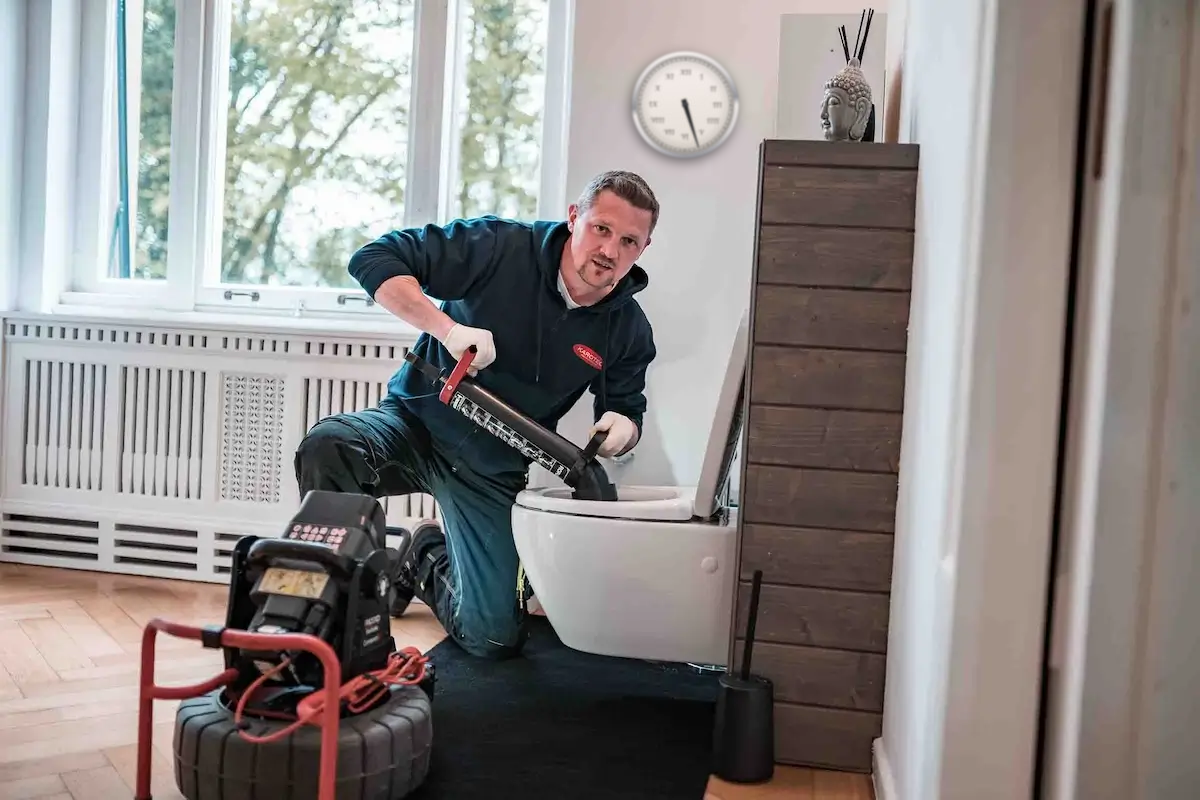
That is **5:27**
